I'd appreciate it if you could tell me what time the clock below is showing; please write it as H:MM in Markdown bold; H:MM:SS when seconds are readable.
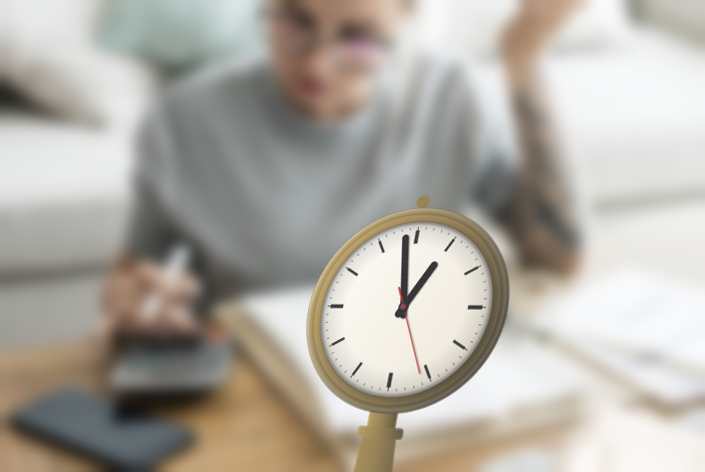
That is **12:58:26**
